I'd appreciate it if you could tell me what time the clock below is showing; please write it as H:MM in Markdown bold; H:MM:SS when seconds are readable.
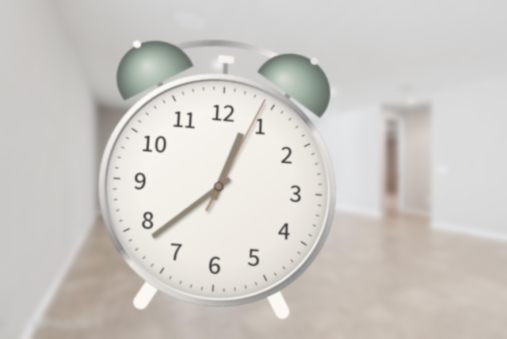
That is **12:38:04**
